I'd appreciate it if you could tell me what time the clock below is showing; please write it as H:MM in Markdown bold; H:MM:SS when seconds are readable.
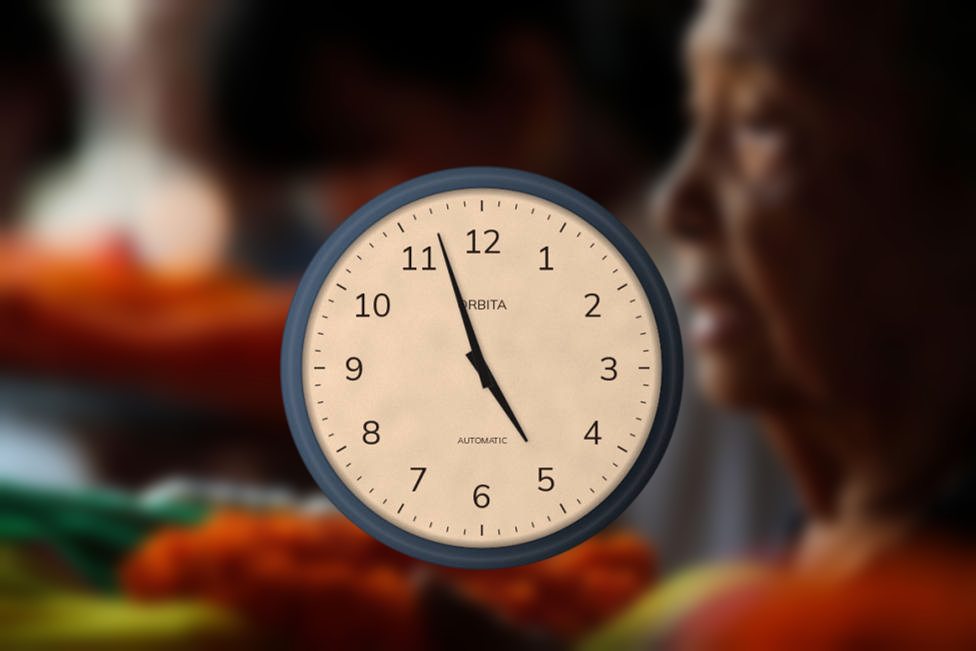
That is **4:57**
